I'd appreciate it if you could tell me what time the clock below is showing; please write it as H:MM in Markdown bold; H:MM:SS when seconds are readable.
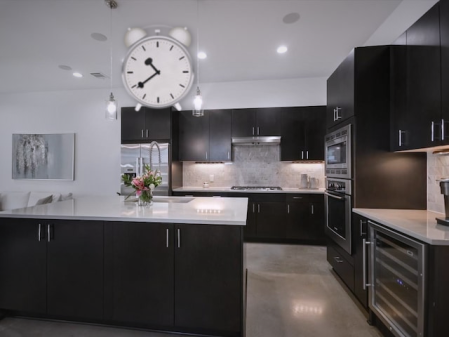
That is **10:39**
